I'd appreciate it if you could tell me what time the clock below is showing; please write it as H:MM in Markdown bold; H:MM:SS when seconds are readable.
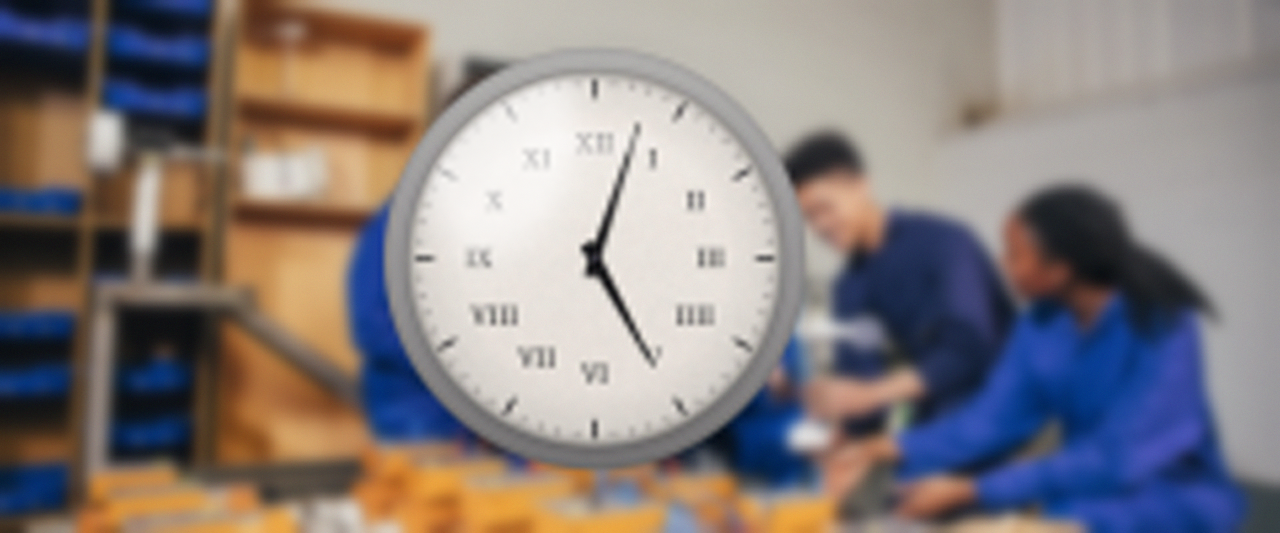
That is **5:03**
